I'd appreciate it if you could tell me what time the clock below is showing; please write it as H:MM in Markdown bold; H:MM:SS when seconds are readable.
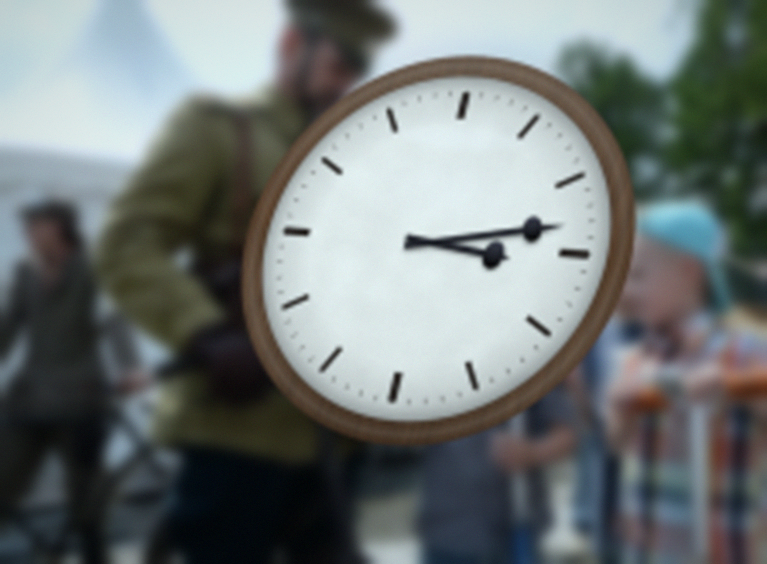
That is **3:13**
